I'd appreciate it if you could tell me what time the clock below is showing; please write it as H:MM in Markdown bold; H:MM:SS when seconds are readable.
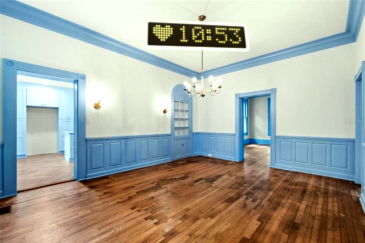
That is **10:53**
